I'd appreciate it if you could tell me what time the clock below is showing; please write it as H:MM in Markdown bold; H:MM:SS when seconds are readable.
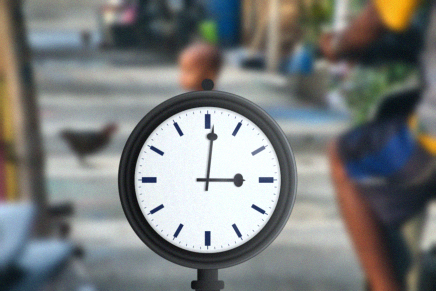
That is **3:01**
